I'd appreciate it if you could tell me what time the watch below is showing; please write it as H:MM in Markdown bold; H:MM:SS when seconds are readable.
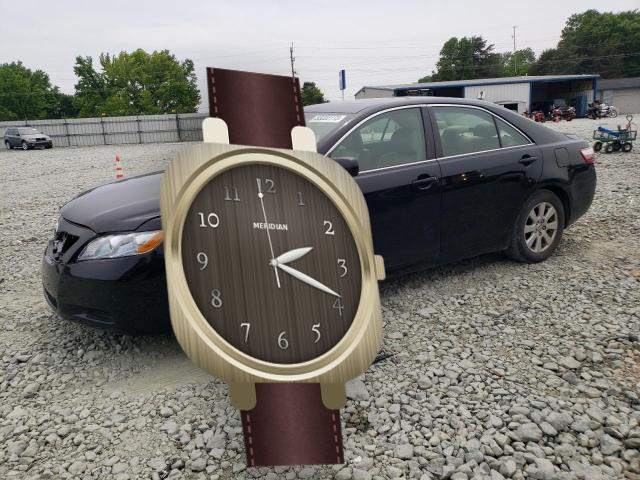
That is **2:18:59**
